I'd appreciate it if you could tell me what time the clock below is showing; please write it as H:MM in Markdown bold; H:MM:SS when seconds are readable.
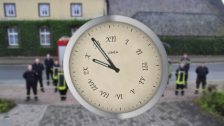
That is **9:55**
